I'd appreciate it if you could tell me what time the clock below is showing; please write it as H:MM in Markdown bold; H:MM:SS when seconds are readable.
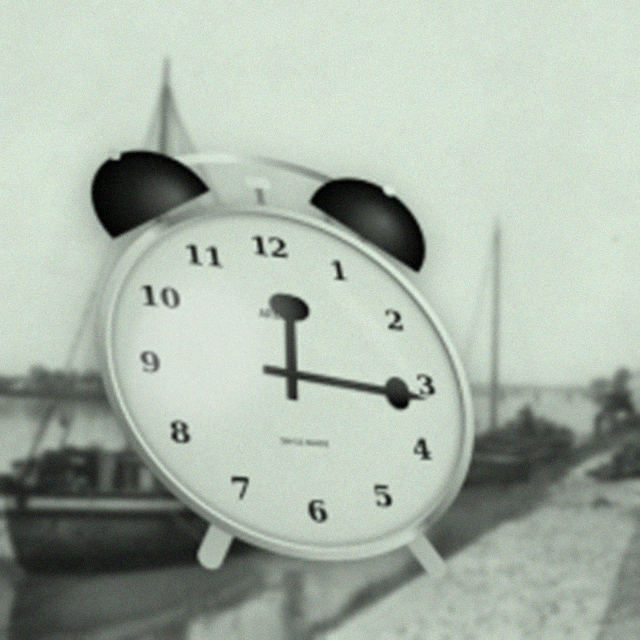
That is **12:16**
